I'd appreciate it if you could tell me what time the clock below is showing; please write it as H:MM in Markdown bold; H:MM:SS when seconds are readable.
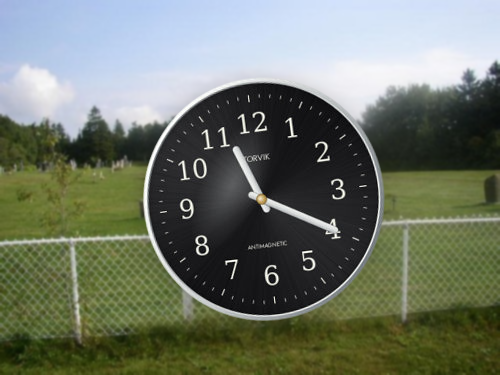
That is **11:20**
